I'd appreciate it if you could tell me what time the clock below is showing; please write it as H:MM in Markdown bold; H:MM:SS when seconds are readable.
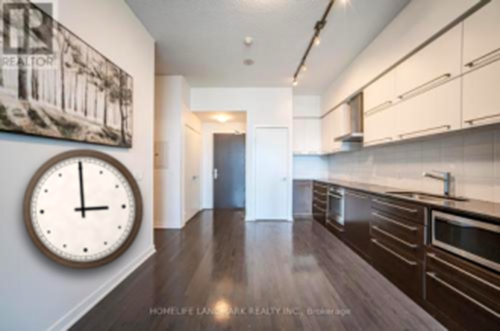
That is **3:00**
